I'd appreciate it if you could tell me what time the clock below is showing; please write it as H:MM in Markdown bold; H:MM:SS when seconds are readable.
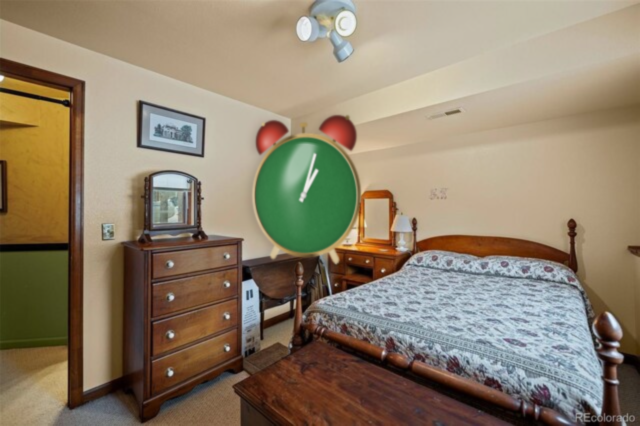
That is **1:03**
